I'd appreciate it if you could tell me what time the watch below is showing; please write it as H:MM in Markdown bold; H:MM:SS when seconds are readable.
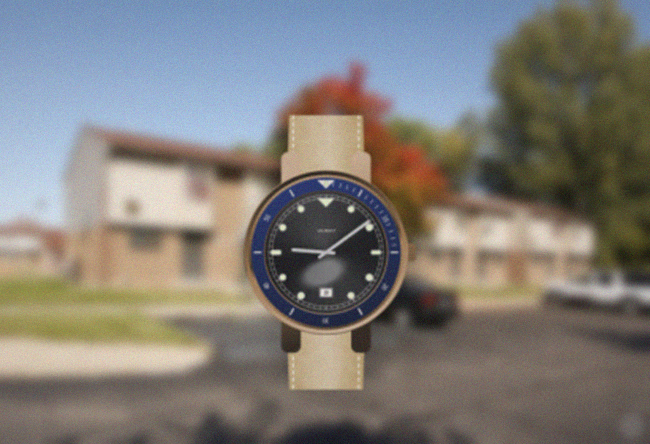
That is **9:09**
